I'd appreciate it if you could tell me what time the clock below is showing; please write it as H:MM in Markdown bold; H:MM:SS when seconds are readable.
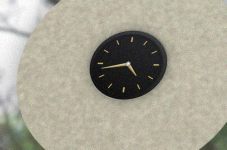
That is **4:43**
